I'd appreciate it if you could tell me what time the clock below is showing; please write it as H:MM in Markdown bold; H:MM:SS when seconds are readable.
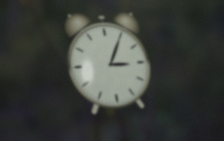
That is **3:05**
